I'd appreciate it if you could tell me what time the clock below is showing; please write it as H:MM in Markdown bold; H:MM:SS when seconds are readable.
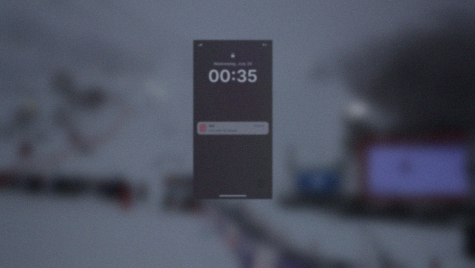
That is **0:35**
